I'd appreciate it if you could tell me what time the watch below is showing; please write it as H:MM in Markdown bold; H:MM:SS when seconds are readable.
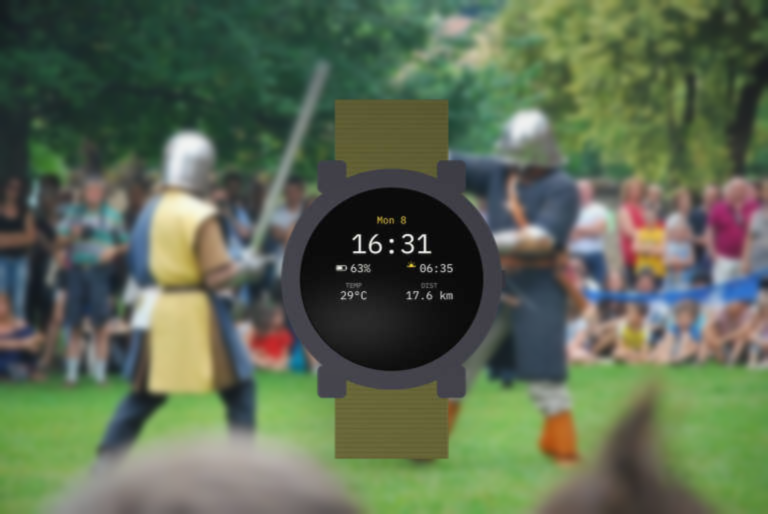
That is **16:31**
